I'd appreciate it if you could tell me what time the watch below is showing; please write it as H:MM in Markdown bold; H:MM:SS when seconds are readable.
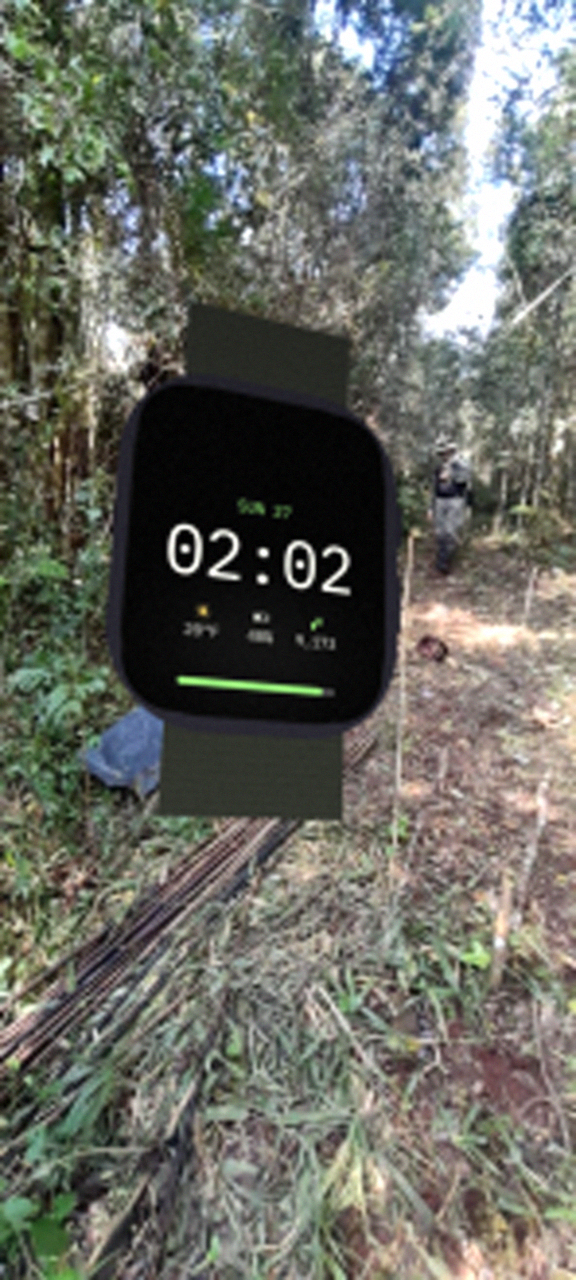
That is **2:02**
